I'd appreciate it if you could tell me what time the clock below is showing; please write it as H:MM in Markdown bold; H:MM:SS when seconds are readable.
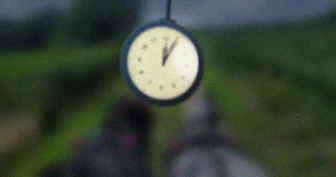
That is **12:04**
